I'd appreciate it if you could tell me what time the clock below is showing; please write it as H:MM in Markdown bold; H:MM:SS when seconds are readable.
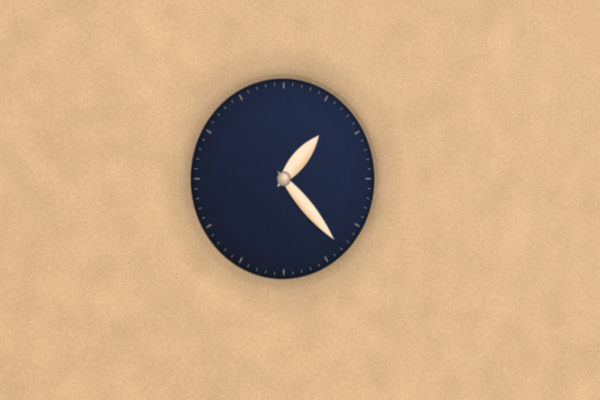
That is **1:23**
